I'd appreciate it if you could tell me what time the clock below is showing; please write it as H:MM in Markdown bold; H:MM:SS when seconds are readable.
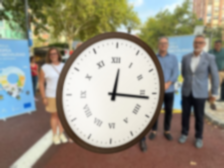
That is **12:16**
